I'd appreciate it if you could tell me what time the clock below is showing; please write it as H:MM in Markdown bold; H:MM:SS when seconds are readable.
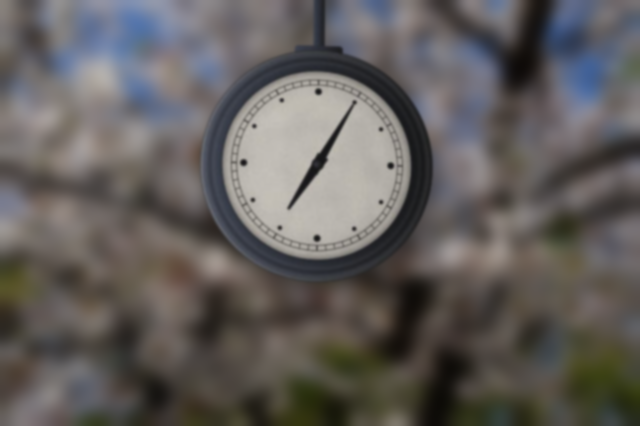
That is **7:05**
